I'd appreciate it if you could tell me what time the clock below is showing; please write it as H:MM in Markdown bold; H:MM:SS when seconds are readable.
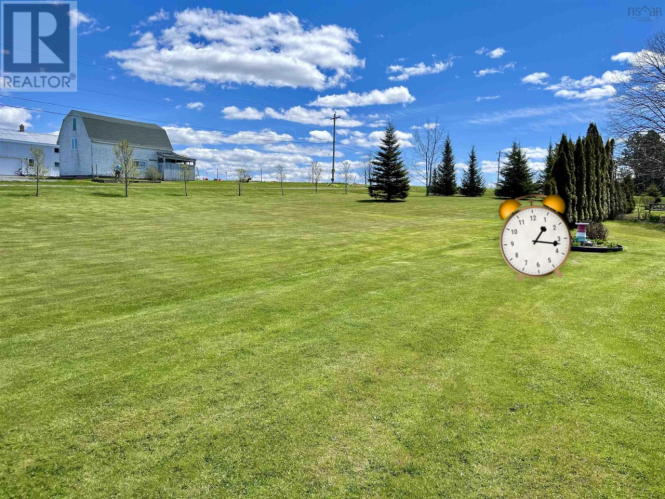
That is **1:17**
